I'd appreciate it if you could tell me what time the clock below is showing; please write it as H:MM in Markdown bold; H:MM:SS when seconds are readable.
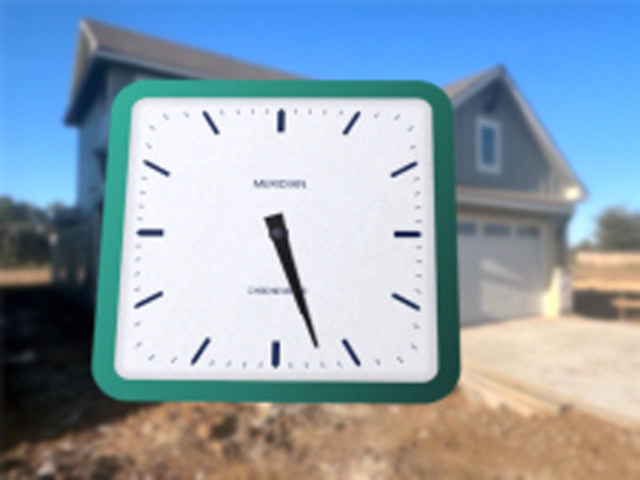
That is **5:27**
